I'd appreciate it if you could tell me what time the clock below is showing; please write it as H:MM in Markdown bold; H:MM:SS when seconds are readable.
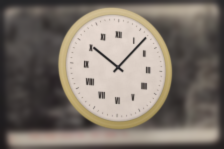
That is **10:07**
